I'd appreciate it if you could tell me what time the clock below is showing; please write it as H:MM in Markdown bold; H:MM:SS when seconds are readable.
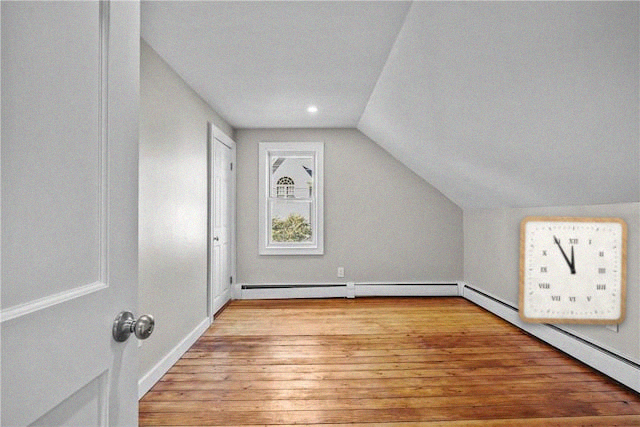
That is **11:55**
